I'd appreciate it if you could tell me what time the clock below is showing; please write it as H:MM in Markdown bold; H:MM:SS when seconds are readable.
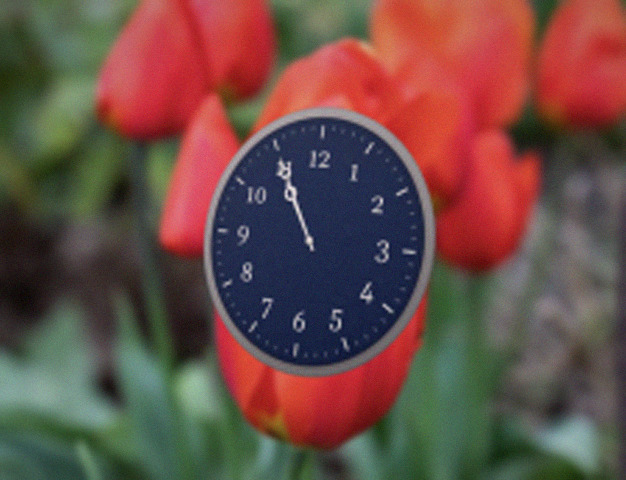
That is **10:55**
